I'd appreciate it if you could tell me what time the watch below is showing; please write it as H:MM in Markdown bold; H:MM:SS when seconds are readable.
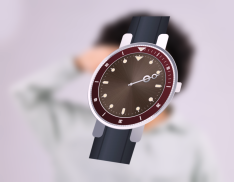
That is **2:11**
